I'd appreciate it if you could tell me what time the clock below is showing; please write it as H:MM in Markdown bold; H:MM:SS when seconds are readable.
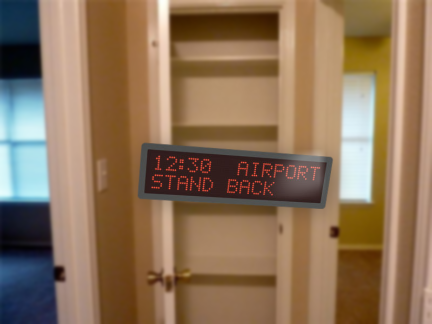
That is **12:30**
